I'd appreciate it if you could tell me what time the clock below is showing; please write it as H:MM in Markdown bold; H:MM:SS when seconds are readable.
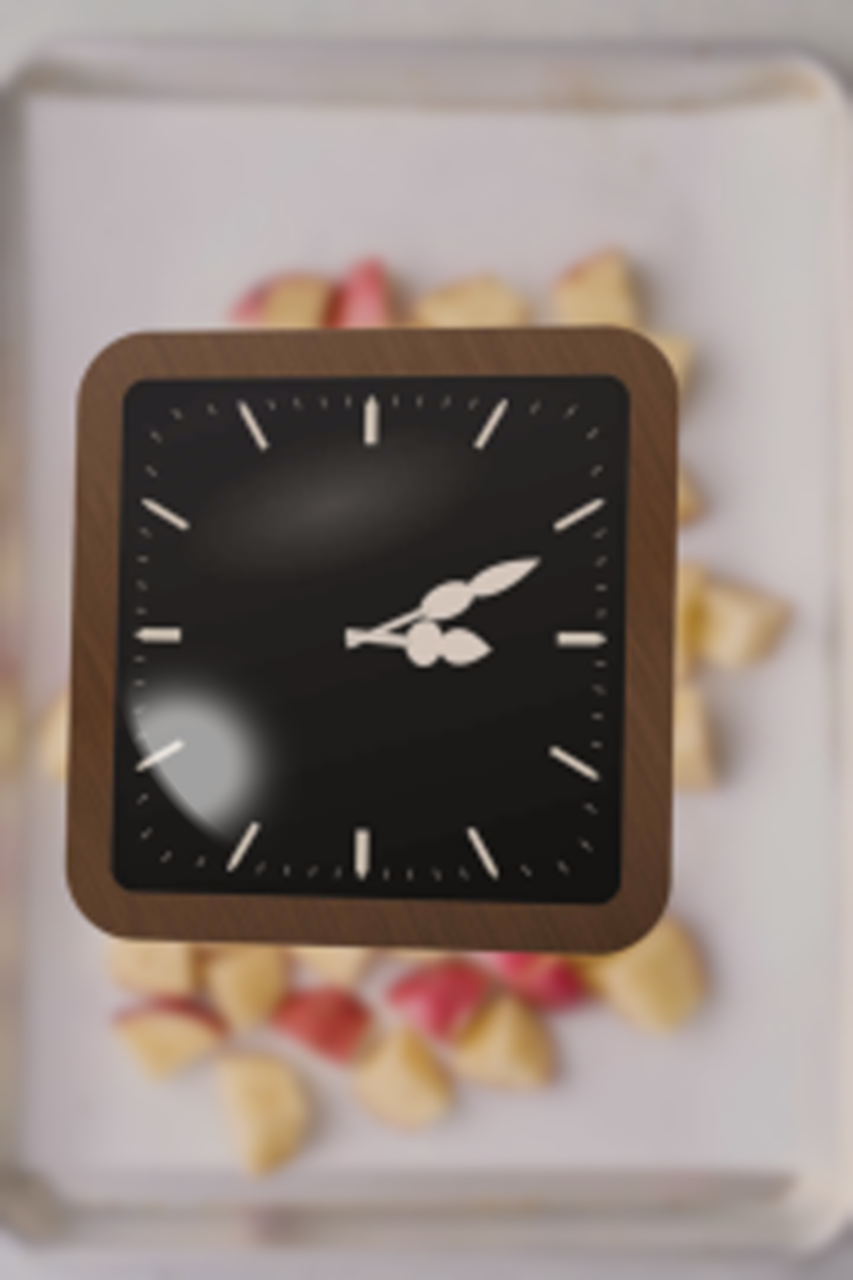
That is **3:11**
